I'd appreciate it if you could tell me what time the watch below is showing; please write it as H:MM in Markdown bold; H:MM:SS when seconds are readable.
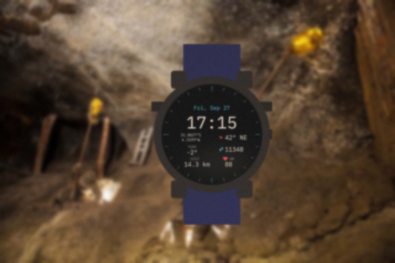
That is **17:15**
